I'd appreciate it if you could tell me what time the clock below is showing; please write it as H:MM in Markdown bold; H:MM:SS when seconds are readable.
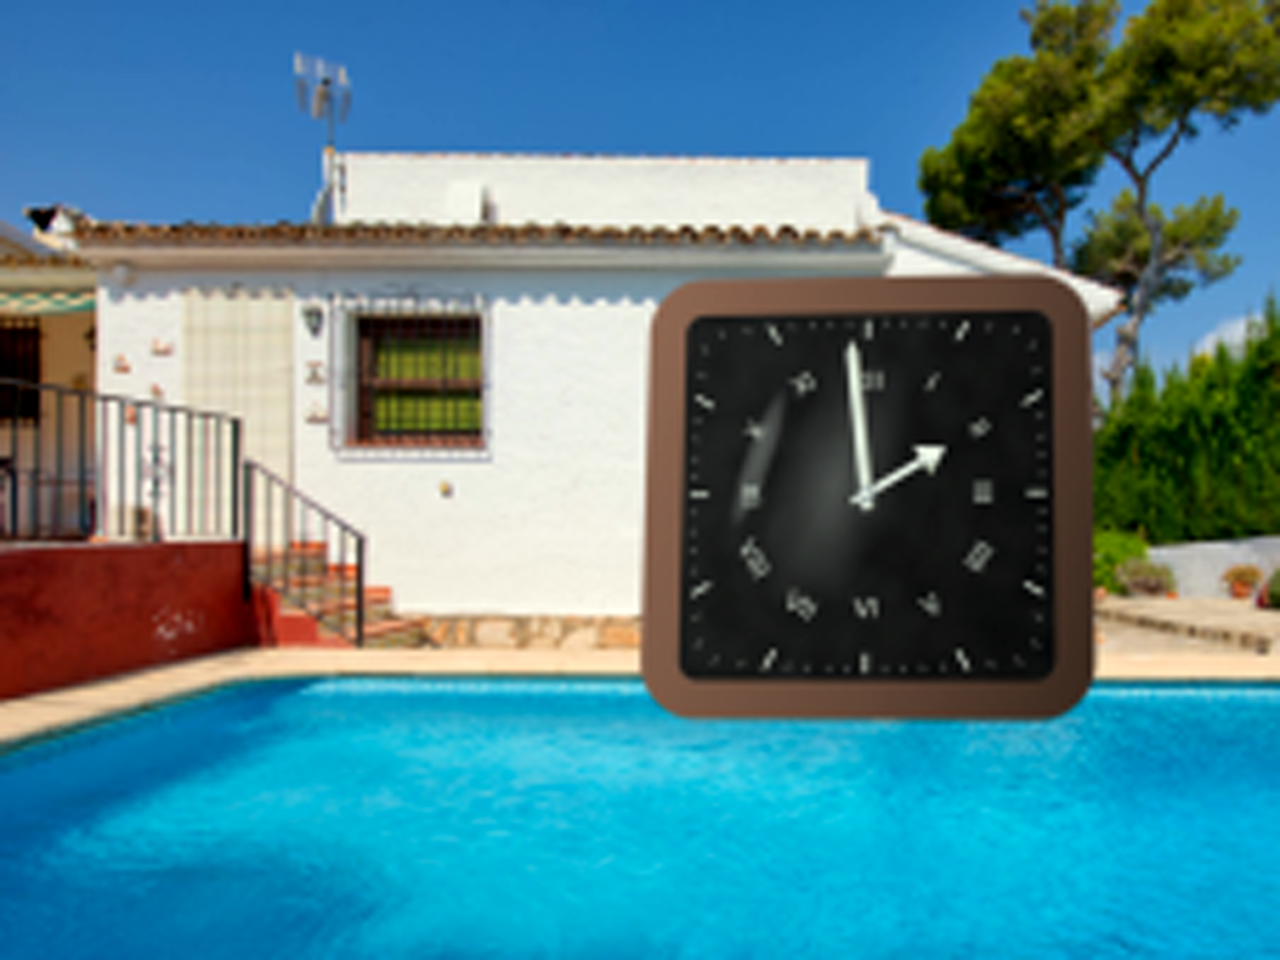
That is **1:59**
